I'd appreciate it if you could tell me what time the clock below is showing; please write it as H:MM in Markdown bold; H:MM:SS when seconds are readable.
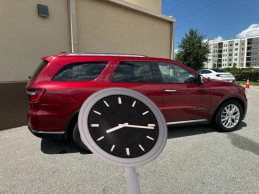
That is **8:16**
